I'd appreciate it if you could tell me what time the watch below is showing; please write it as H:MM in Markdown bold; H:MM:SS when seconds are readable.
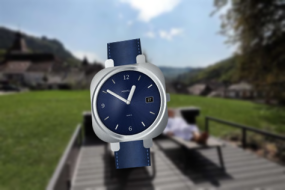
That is **12:51**
